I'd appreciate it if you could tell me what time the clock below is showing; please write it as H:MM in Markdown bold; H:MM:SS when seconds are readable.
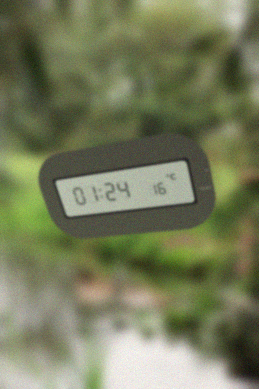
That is **1:24**
